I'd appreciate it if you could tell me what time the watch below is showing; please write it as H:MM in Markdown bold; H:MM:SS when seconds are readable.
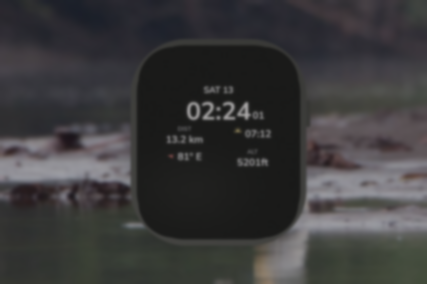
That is **2:24**
